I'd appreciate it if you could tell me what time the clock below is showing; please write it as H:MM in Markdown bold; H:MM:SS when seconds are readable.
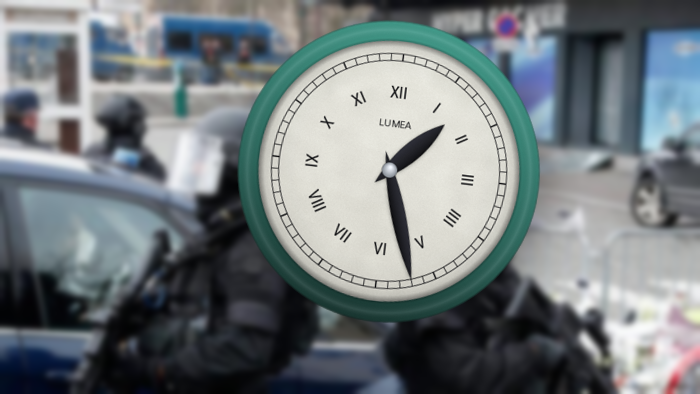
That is **1:27**
